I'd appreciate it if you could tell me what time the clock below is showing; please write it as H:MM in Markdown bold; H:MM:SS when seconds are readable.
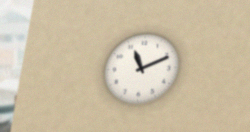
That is **11:11**
